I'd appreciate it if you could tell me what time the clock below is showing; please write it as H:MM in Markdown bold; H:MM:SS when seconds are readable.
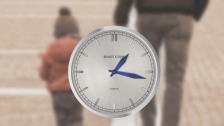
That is **1:17**
